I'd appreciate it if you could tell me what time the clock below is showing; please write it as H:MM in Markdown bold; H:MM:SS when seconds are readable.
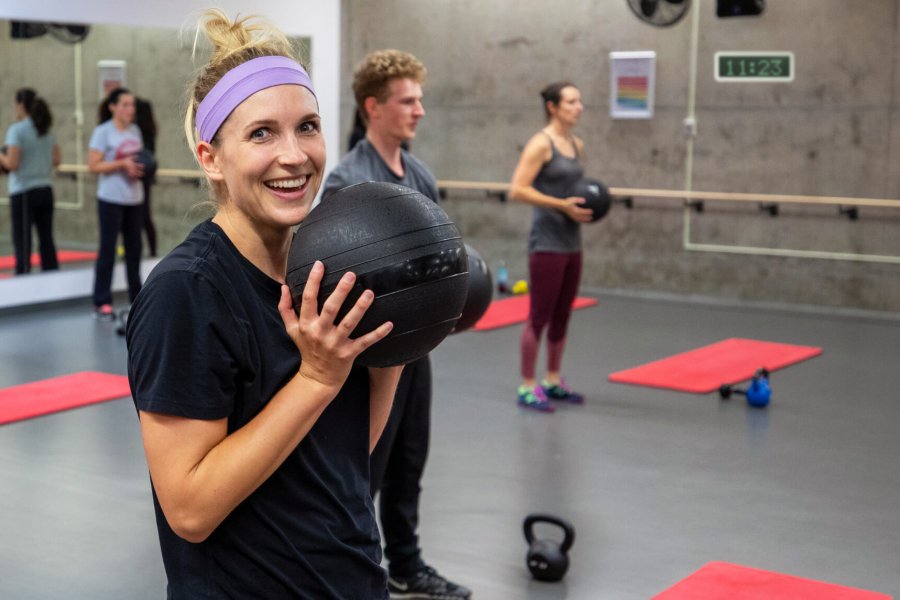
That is **11:23**
